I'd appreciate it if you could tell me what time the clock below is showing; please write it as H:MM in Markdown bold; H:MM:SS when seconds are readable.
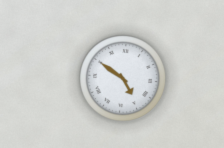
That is **4:50**
